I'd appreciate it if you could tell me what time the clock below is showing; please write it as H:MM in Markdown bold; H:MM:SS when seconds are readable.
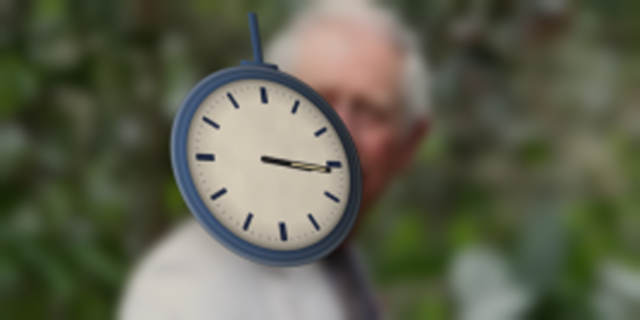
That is **3:16**
